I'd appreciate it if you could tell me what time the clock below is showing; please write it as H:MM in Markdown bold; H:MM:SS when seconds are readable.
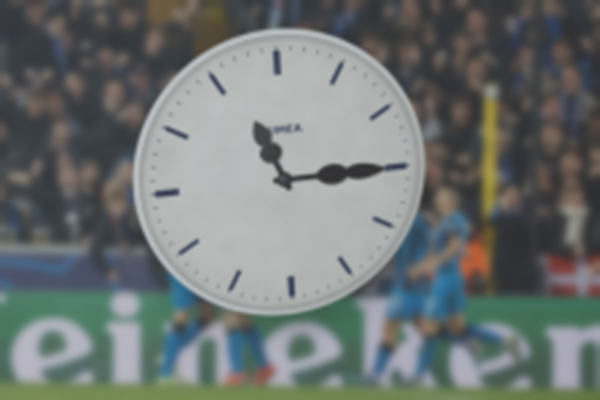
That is **11:15**
